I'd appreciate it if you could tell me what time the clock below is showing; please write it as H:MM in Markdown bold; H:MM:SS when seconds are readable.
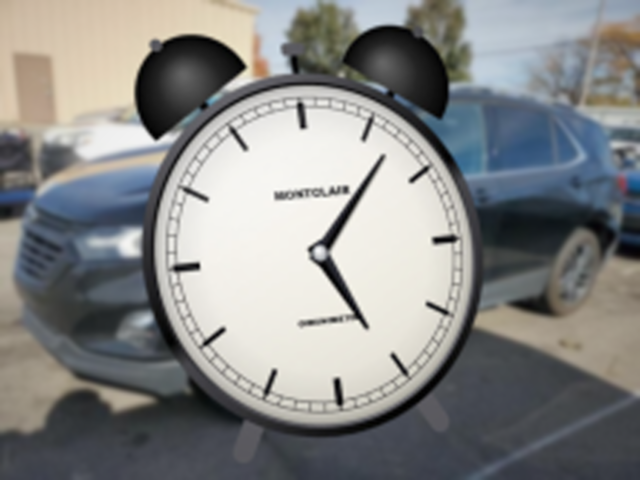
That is **5:07**
